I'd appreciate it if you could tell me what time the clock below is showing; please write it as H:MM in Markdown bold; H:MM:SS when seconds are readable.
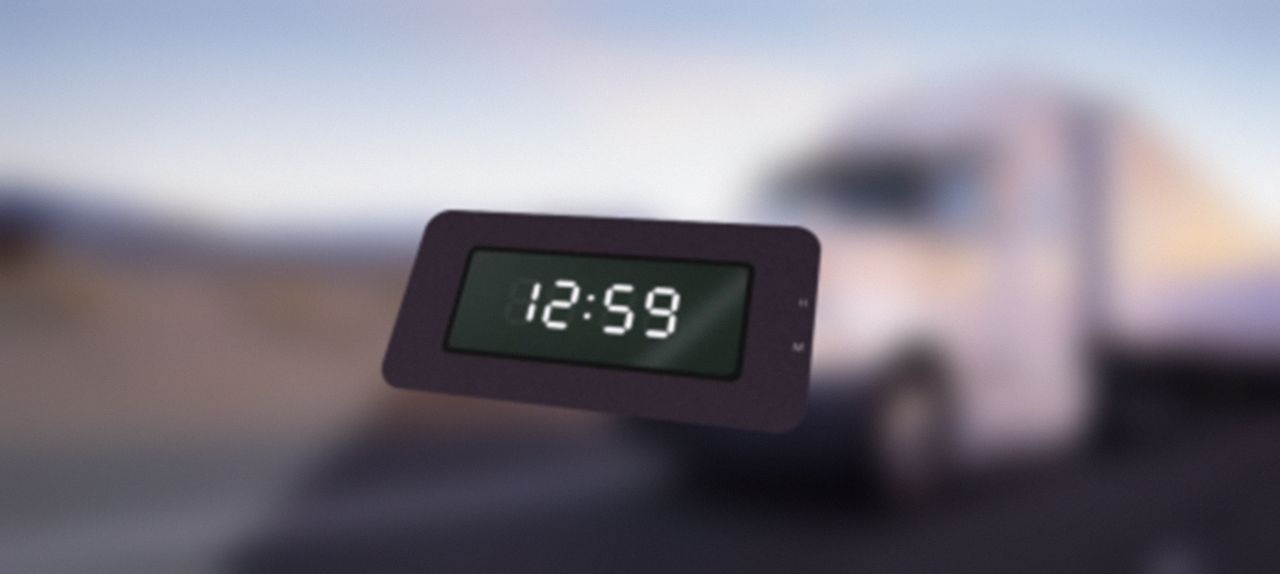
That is **12:59**
